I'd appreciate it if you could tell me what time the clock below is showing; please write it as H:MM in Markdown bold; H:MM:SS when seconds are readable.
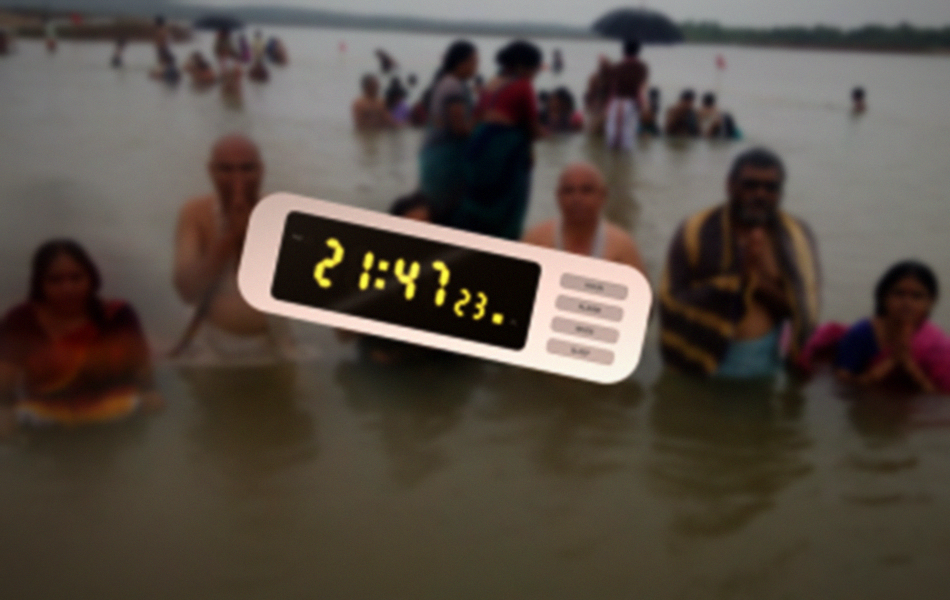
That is **21:47:23**
